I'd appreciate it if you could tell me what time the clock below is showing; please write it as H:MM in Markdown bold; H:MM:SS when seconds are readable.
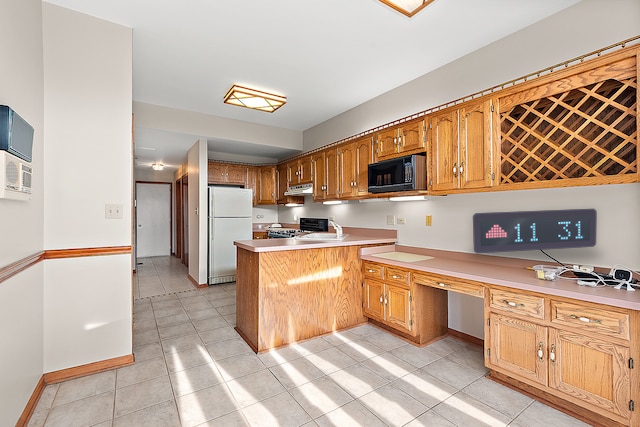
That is **11:31**
